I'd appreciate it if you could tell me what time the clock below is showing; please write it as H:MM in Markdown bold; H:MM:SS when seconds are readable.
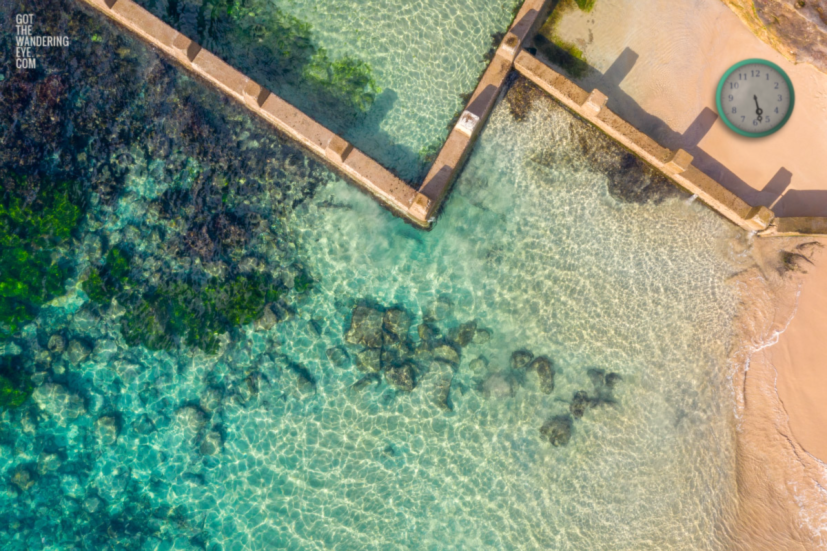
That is **5:28**
